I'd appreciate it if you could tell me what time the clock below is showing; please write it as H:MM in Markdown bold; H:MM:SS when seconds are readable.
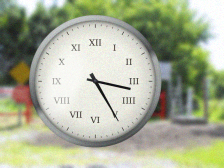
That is **3:25**
